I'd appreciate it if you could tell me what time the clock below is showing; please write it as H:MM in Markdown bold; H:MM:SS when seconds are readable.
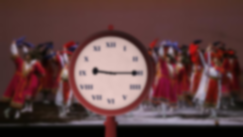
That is **9:15**
